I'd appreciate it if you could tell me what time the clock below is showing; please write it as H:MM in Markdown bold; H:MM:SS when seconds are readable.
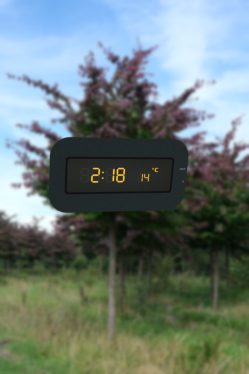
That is **2:18**
